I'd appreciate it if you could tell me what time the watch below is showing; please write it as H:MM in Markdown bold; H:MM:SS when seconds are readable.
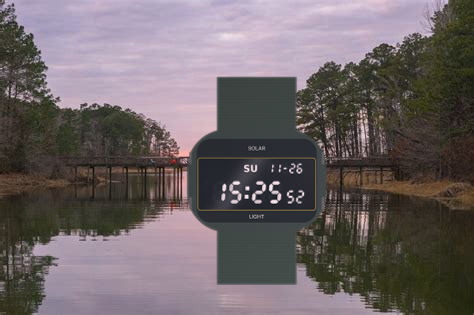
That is **15:25:52**
